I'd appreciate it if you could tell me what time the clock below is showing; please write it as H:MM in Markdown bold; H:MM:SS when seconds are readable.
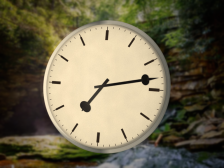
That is **7:13**
